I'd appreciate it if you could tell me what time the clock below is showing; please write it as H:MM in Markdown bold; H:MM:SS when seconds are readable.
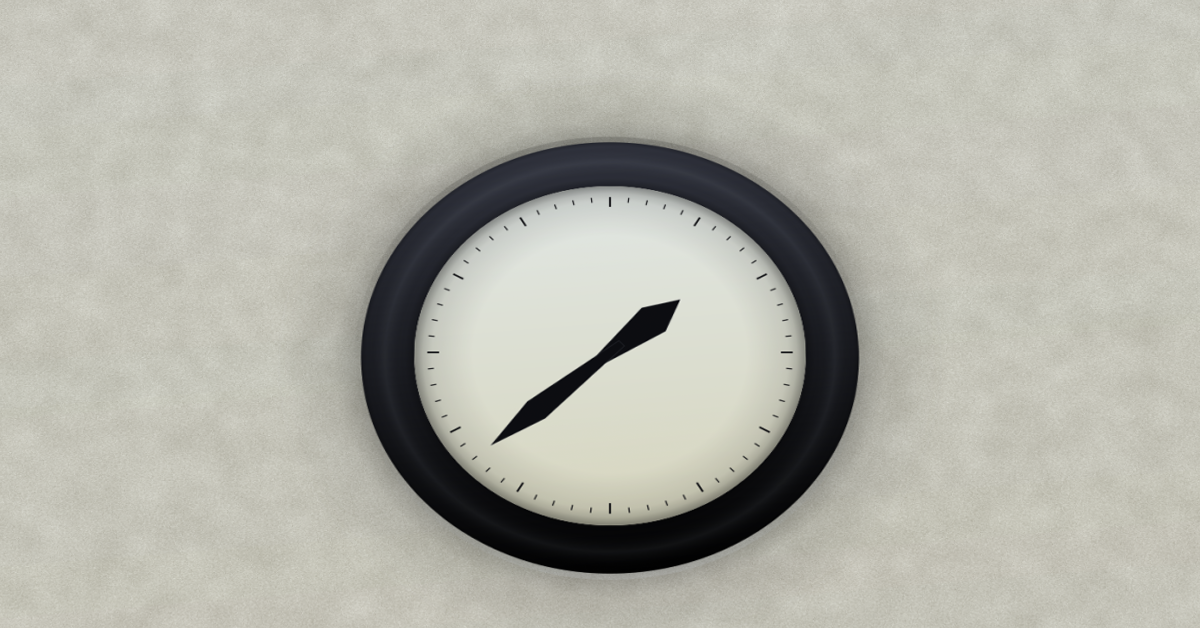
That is **1:38**
